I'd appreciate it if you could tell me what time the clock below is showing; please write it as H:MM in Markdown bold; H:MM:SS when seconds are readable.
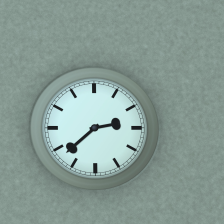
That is **2:38**
